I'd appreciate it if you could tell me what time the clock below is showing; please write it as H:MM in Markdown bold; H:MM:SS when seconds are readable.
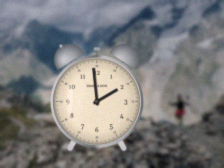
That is **1:59**
